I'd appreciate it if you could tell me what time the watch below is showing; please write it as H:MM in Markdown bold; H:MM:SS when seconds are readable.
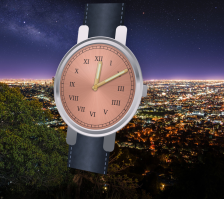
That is **12:10**
